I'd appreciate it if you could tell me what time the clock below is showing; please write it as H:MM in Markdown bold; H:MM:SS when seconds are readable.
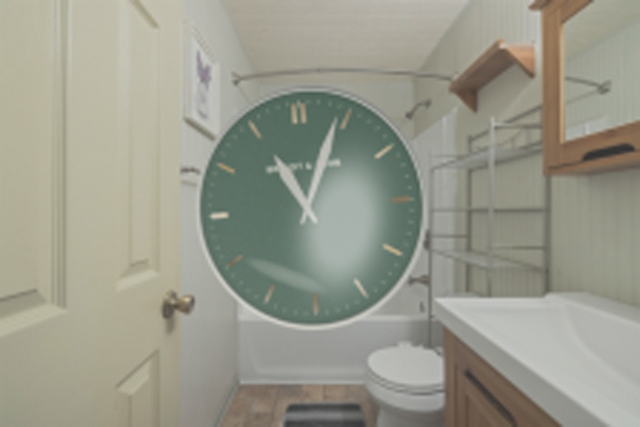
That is **11:04**
